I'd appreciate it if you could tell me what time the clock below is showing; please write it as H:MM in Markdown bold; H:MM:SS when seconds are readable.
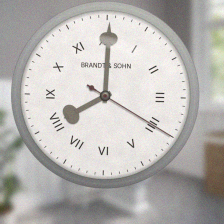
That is **8:00:20**
